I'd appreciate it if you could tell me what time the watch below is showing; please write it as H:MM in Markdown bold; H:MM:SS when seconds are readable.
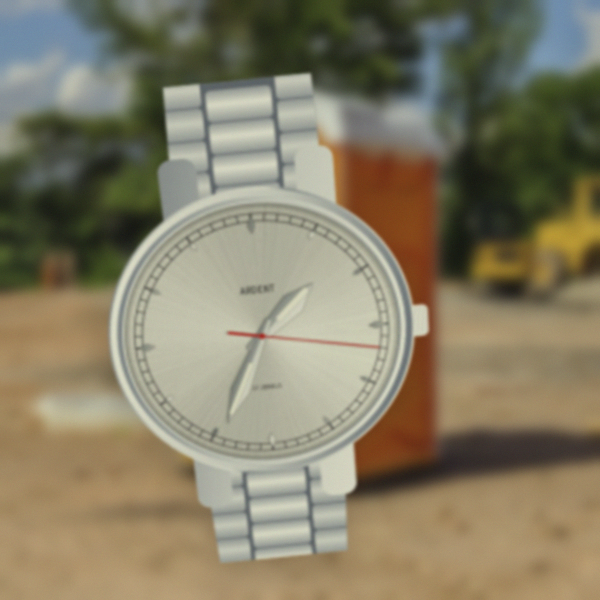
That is **1:34:17**
